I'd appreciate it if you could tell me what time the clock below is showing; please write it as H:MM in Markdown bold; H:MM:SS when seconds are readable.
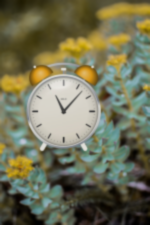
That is **11:07**
